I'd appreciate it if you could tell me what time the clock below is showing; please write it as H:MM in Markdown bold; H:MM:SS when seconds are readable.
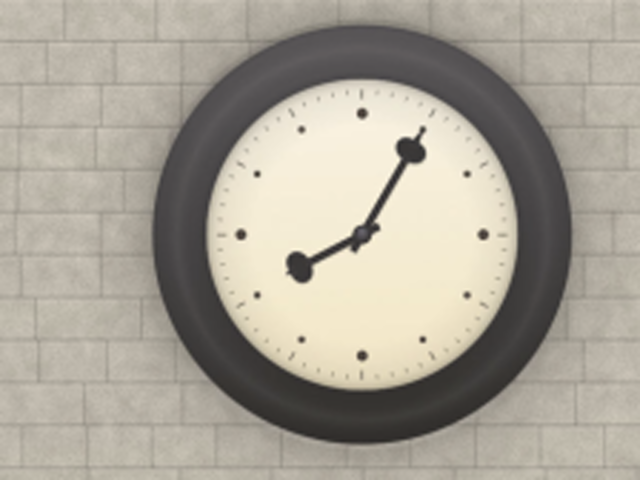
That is **8:05**
